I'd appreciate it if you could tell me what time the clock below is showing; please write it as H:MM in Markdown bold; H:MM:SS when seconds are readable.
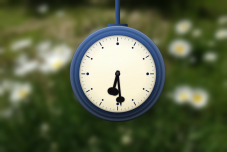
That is **6:29**
